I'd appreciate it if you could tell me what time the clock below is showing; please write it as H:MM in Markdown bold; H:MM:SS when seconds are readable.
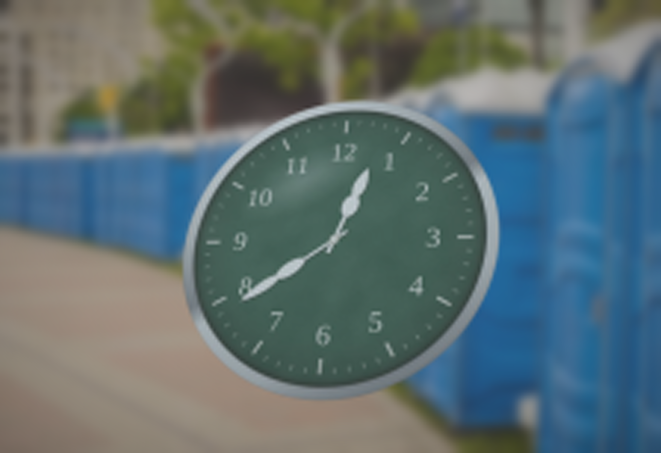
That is **12:39**
